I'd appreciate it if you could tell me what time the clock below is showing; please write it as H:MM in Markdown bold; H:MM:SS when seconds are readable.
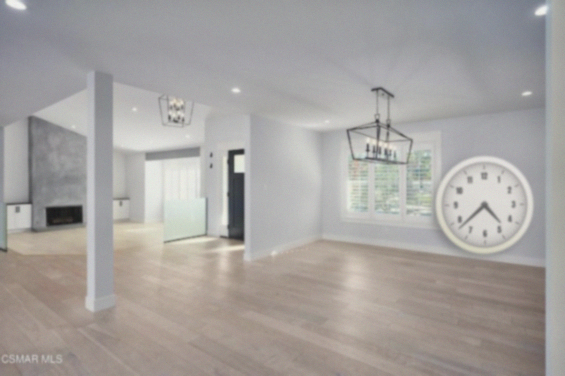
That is **4:38**
